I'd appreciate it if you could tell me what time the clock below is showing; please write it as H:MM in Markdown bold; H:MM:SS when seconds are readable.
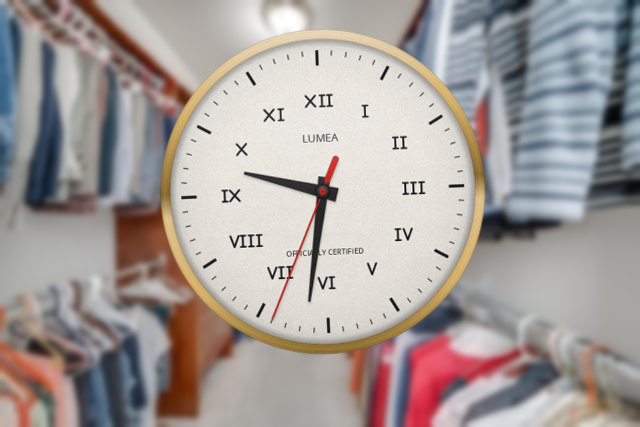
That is **9:31:34**
